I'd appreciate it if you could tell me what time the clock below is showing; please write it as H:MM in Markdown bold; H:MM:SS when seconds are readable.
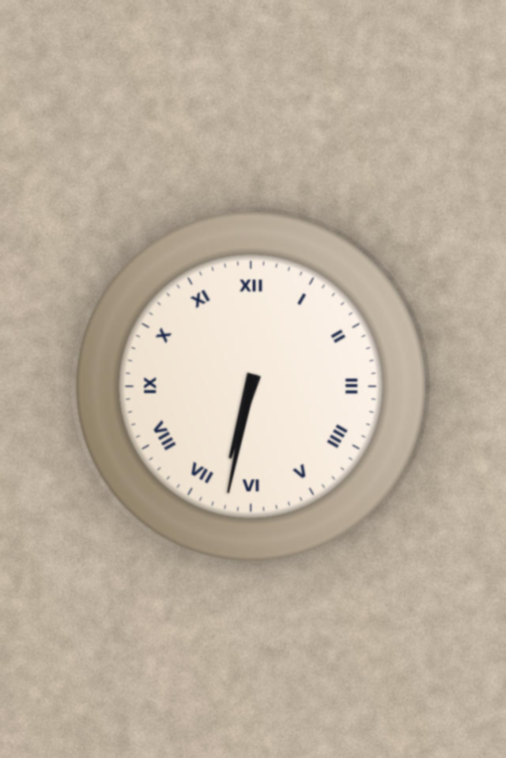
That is **6:32**
